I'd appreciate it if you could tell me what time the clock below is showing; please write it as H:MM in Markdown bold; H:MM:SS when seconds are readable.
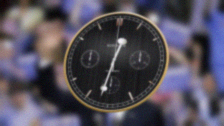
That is **12:32**
